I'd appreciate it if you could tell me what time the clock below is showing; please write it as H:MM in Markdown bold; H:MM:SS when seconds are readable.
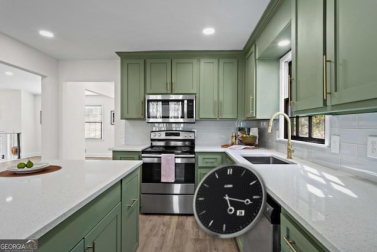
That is **5:17**
